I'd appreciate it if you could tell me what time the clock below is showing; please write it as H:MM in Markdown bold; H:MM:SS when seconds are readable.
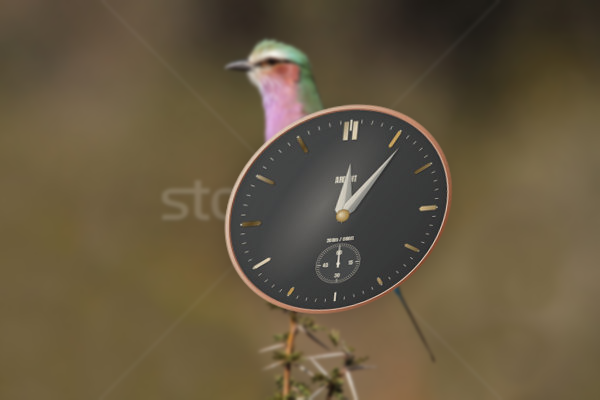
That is **12:06**
